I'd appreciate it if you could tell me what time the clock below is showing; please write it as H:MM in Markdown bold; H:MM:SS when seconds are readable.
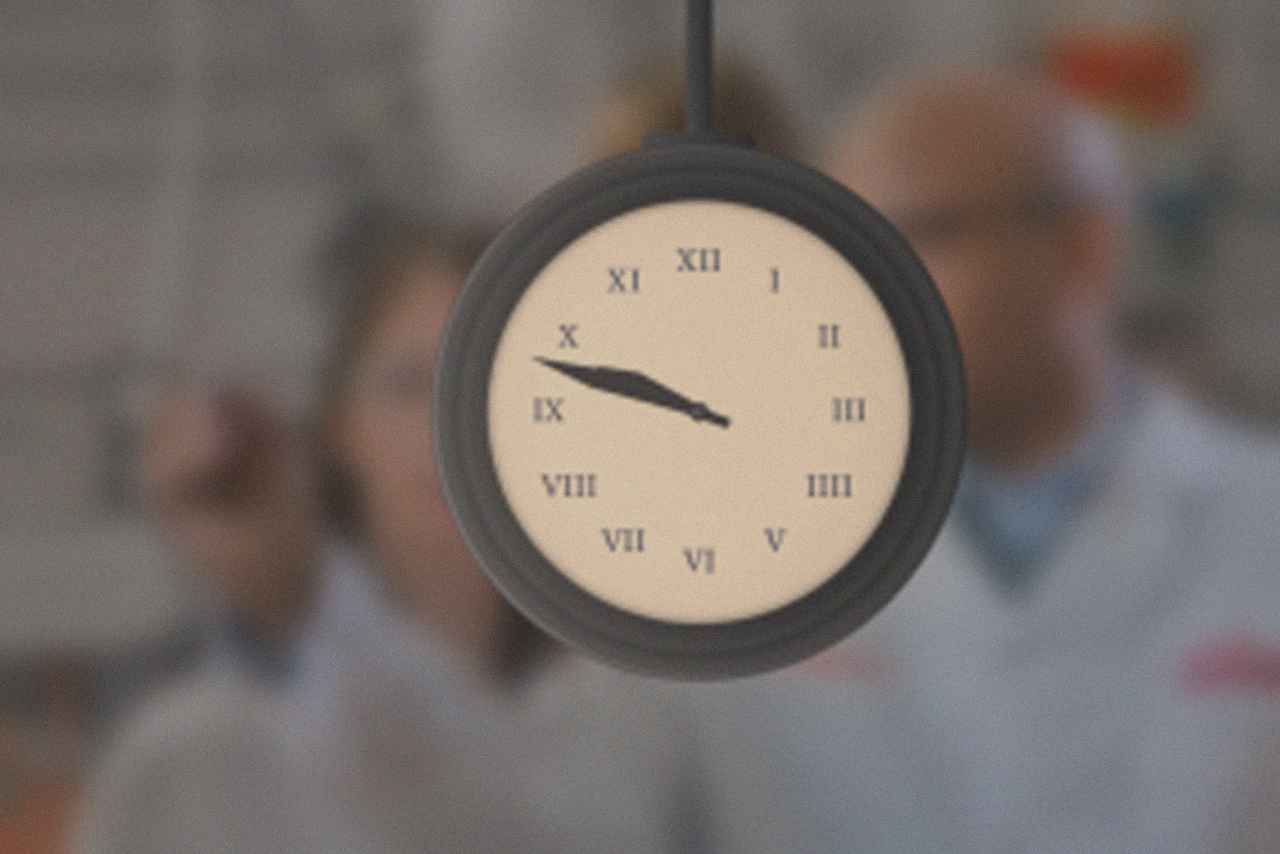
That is **9:48**
